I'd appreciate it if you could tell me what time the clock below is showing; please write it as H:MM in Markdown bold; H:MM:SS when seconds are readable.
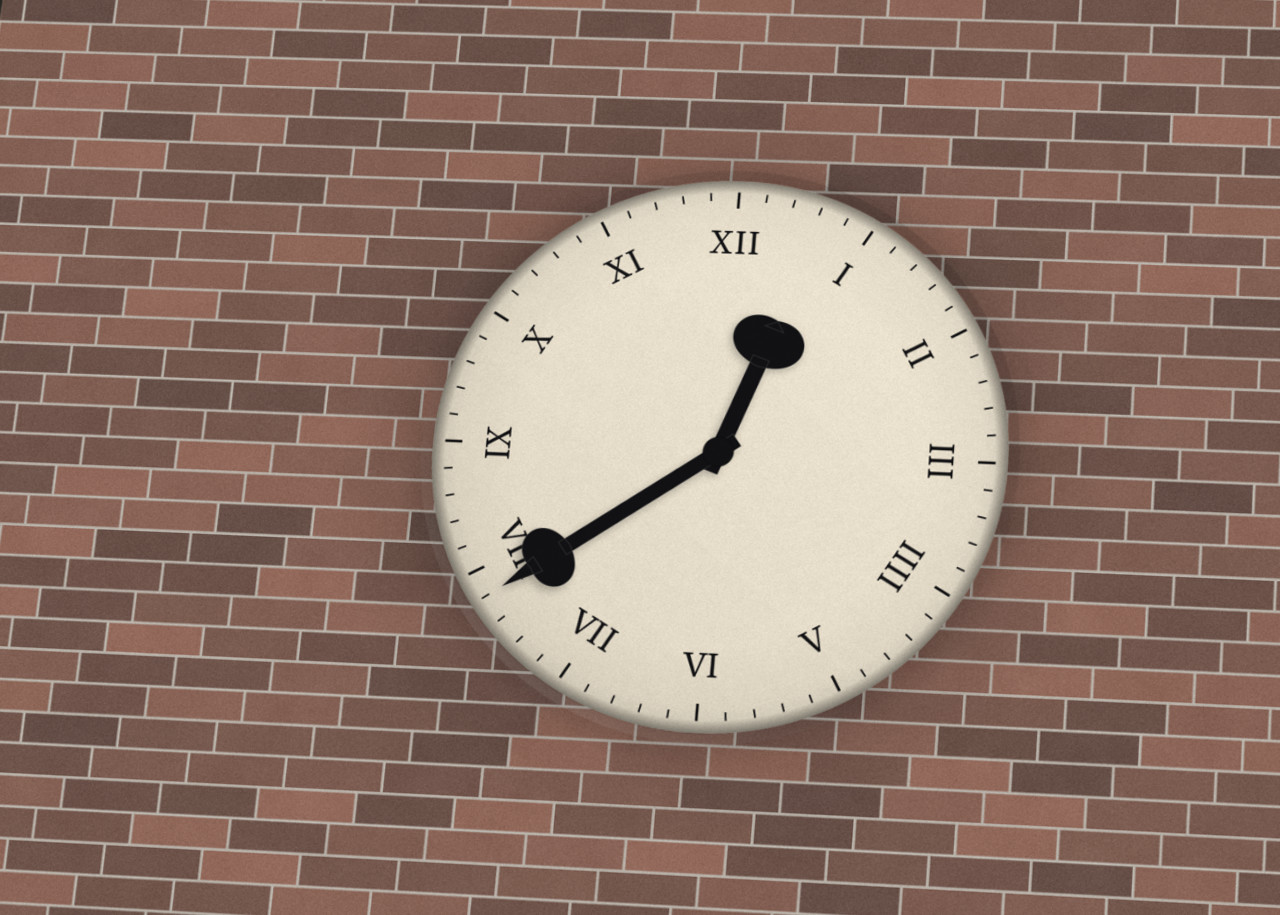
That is **12:39**
